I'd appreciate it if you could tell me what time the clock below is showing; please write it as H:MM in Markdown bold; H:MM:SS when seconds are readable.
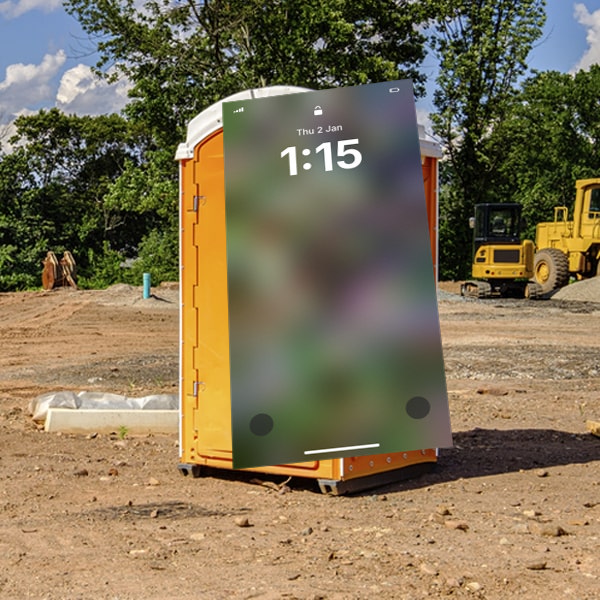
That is **1:15**
